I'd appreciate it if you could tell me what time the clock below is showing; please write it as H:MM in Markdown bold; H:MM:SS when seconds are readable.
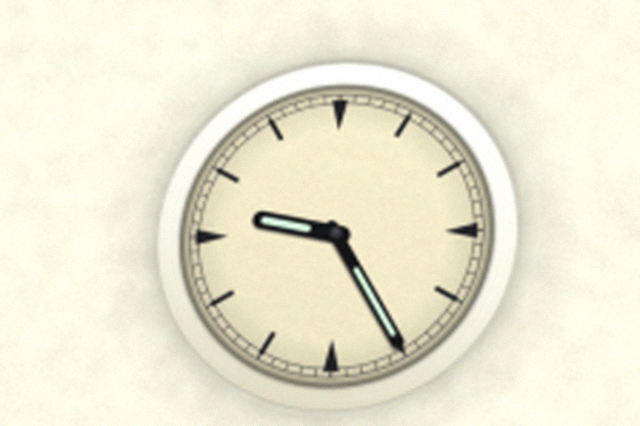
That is **9:25**
